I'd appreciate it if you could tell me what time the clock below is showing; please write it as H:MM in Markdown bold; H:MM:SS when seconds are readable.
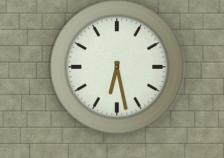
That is **6:28**
